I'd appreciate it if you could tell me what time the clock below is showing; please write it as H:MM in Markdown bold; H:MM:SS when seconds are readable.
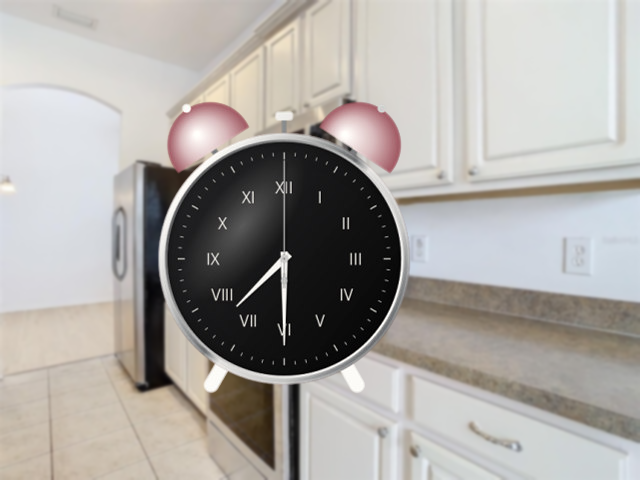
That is **7:30:00**
